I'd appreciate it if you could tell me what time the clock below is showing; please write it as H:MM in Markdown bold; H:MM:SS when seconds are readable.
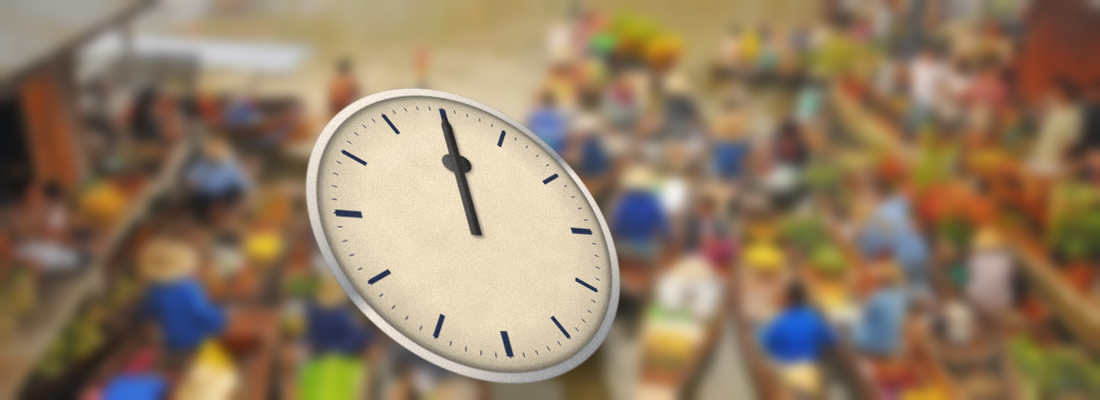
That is **12:00**
